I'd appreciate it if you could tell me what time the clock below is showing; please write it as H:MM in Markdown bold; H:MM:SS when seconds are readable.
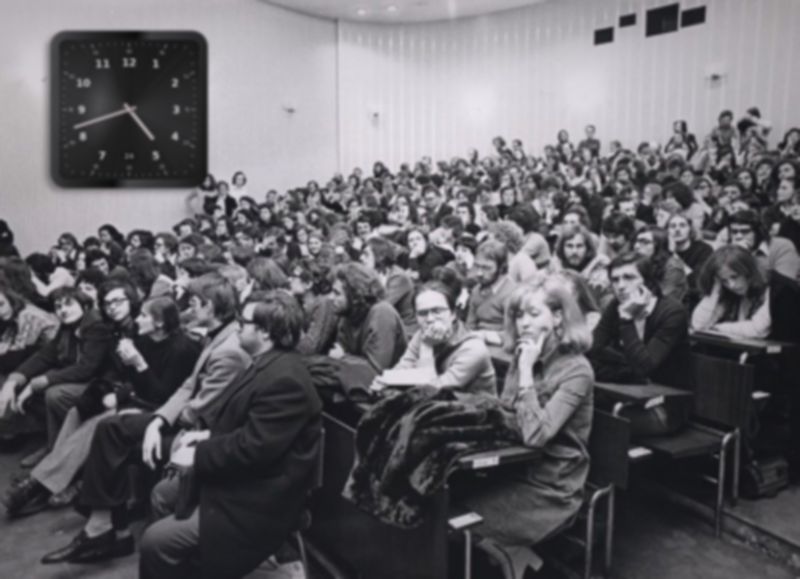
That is **4:42**
